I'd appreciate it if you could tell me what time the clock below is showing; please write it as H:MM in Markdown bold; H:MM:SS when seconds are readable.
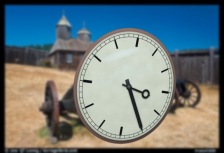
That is **3:25**
